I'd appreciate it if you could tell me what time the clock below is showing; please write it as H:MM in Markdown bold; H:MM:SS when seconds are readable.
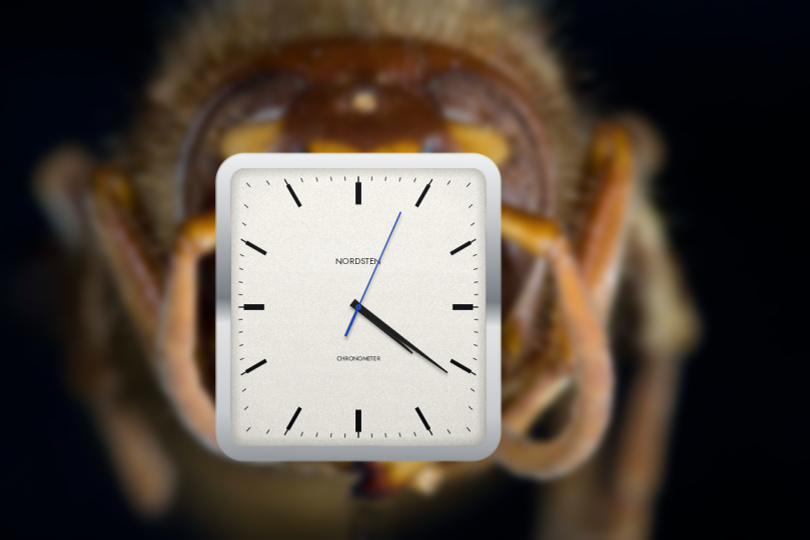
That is **4:21:04**
